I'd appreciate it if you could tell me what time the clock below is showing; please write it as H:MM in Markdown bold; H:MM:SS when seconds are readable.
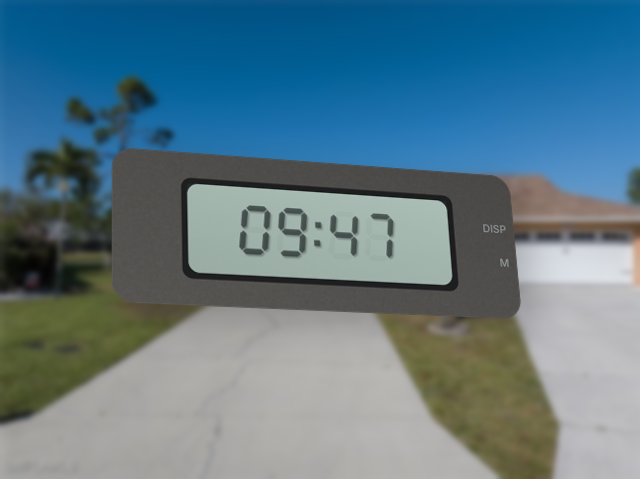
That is **9:47**
